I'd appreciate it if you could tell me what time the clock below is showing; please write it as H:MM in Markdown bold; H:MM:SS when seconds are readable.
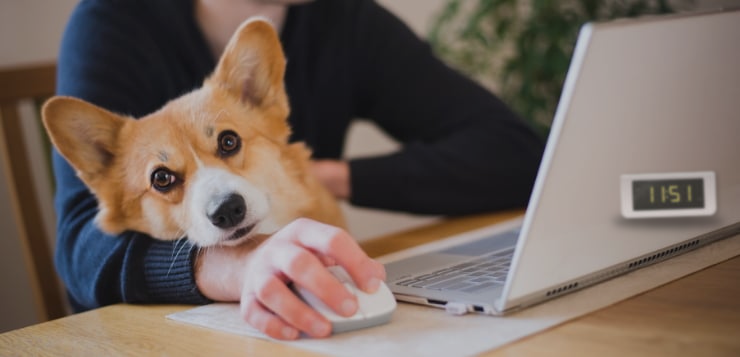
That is **11:51**
